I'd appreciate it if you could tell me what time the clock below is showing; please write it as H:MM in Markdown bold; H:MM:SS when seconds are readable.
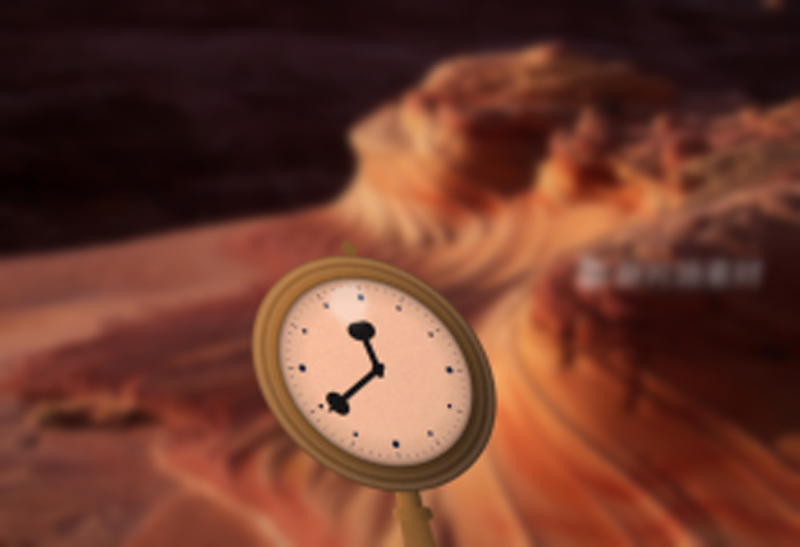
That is **11:39**
